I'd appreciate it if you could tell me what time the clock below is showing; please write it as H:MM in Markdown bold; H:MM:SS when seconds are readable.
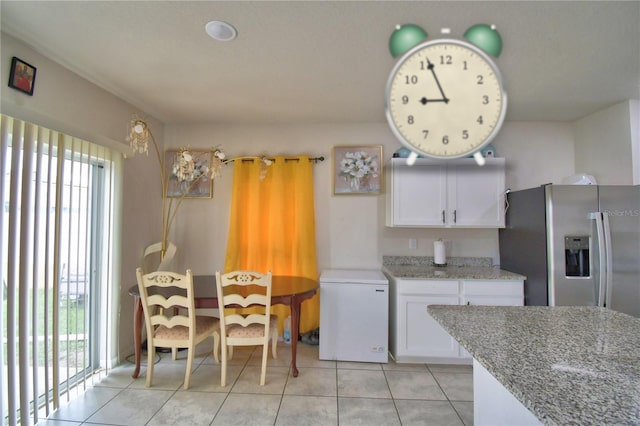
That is **8:56**
